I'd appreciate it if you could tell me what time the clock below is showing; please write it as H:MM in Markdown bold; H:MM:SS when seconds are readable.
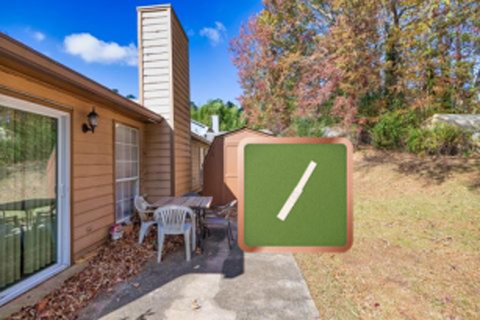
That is **7:05**
